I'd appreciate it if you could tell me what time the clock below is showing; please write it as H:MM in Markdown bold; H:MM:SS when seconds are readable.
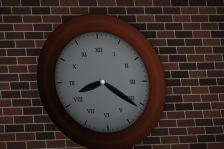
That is **8:21**
